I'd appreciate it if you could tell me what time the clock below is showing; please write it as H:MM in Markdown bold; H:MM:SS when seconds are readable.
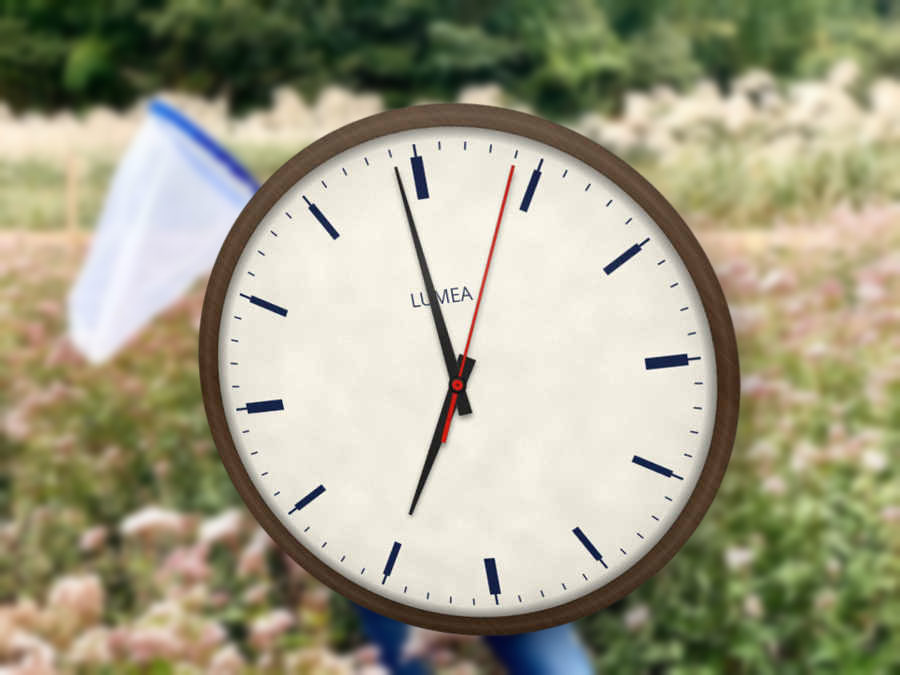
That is **6:59:04**
